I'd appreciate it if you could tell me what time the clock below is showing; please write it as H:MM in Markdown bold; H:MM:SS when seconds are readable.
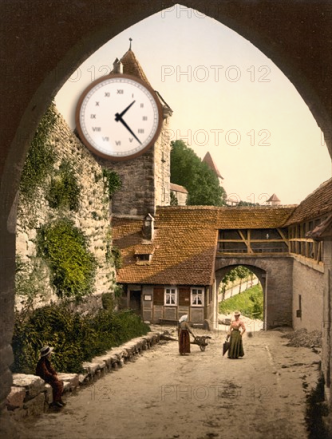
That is **1:23**
